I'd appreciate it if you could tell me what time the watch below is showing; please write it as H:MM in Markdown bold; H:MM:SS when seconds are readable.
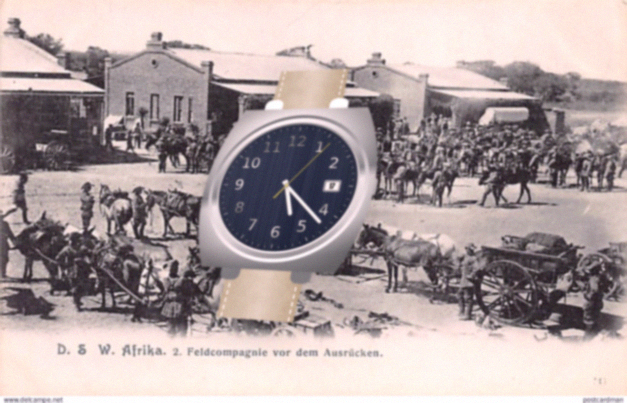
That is **5:22:06**
